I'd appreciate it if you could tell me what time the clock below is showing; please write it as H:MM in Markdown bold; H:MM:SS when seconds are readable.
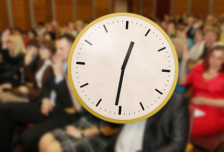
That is **12:31**
